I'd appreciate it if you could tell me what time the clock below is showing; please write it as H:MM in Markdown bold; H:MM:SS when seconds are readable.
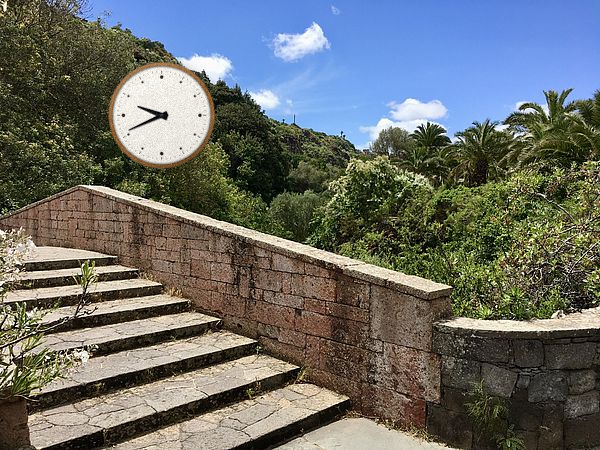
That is **9:41**
